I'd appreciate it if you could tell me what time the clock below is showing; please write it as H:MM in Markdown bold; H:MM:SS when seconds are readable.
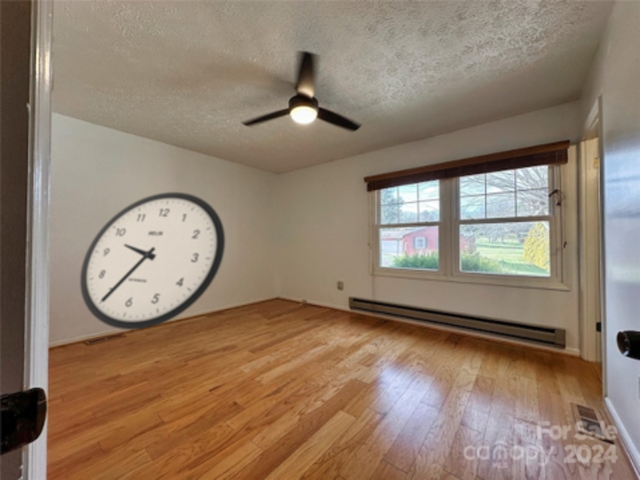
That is **9:35**
